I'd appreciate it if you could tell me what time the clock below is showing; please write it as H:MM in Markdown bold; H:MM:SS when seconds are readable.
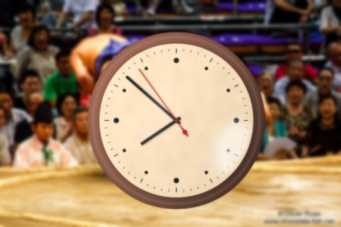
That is **7:51:54**
